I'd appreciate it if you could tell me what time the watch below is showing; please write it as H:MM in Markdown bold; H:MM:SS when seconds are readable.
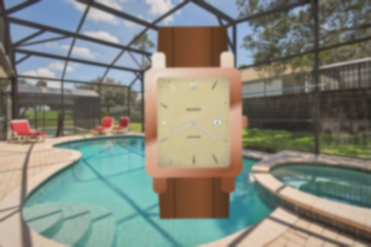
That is **8:21**
